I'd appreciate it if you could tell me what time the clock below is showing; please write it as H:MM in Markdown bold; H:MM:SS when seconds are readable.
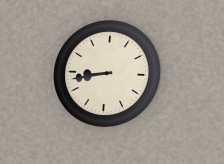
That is **8:43**
